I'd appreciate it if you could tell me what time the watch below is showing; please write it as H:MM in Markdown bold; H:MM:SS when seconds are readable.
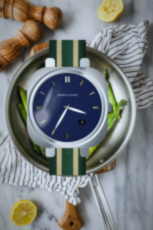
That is **3:35**
